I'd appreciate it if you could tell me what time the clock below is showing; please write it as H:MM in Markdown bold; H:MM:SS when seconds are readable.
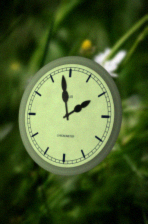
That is **1:58**
